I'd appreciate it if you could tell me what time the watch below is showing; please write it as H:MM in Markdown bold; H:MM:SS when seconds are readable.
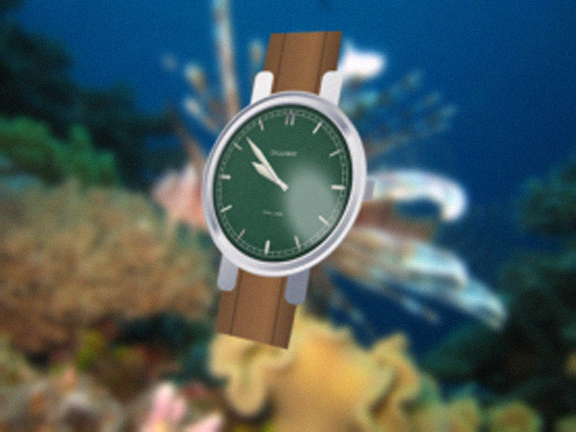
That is **9:52**
